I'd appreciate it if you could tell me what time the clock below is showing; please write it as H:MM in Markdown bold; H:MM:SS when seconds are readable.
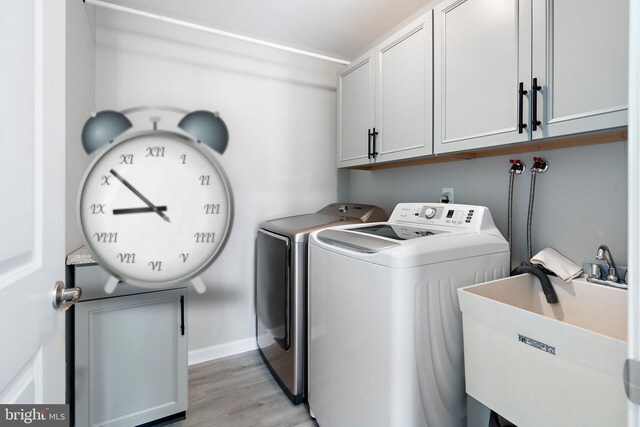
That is **8:51:52**
